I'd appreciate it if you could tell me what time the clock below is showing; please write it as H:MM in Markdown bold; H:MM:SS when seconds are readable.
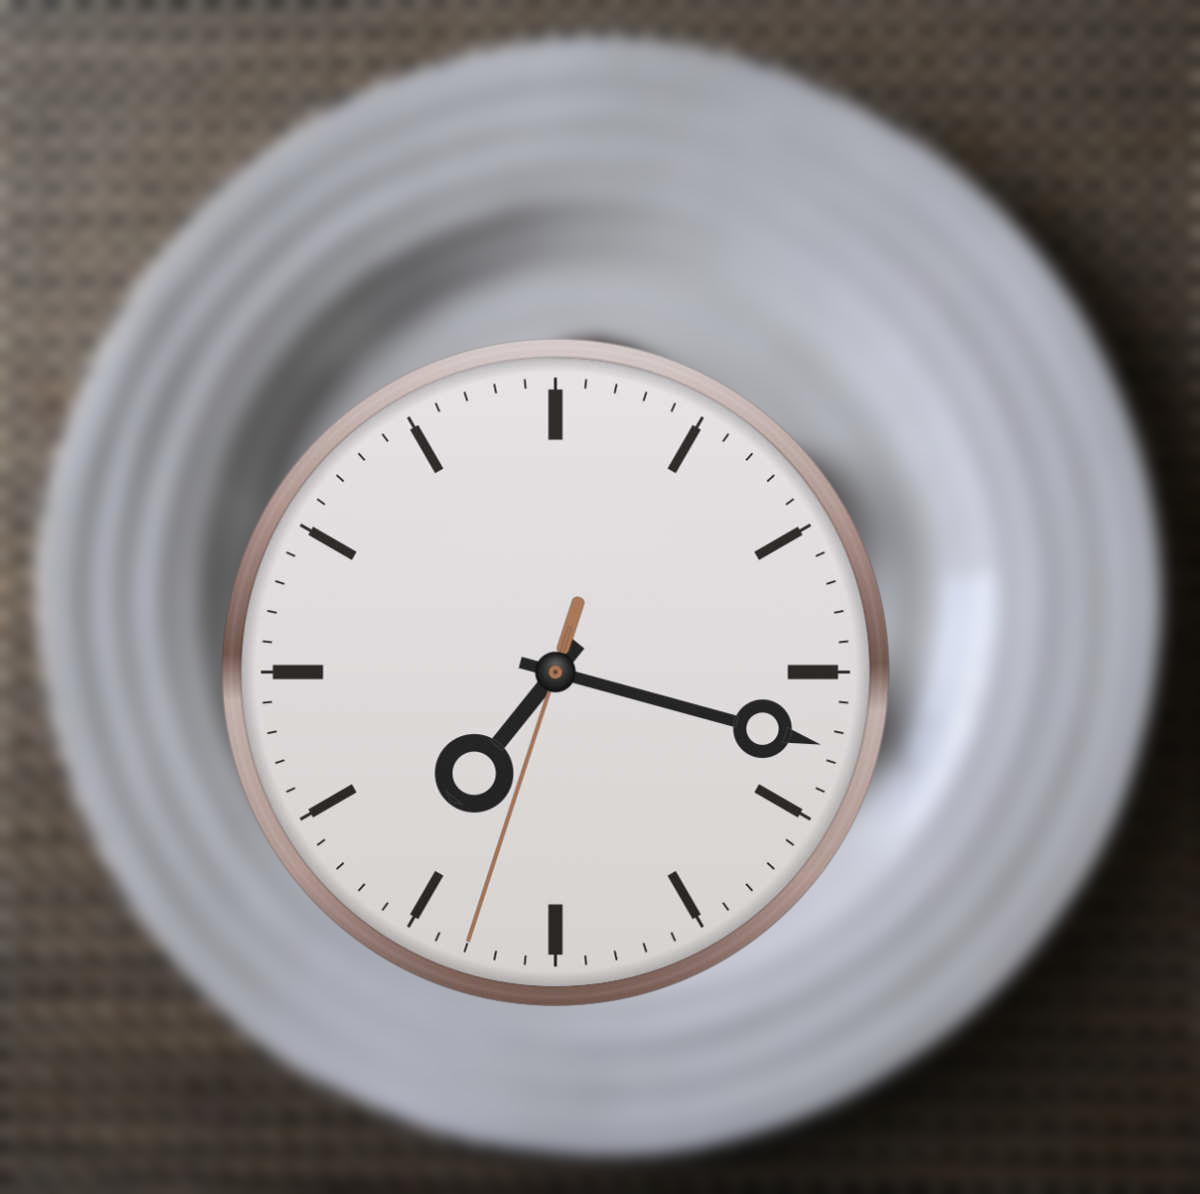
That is **7:17:33**
